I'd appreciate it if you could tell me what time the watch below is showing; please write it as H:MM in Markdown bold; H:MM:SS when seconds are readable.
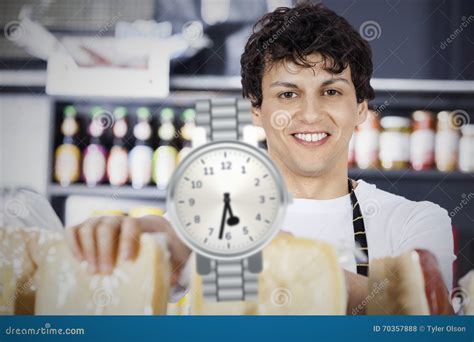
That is **5:32**
